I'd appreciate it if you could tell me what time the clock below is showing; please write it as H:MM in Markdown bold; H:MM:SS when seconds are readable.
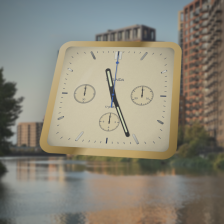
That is **11:26**
